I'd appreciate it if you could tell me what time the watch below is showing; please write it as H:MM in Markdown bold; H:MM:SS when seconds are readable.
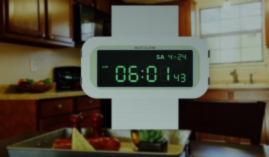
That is **6:01**
